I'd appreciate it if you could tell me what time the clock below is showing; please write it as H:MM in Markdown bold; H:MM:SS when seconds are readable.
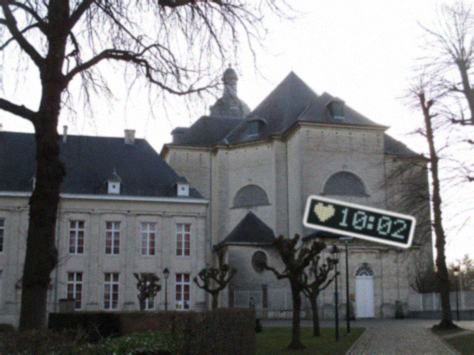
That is **10:02**
